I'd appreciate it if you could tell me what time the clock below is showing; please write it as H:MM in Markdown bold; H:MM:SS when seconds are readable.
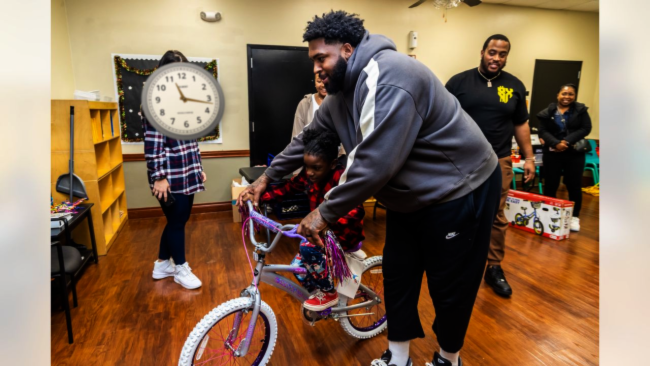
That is **11:17**
